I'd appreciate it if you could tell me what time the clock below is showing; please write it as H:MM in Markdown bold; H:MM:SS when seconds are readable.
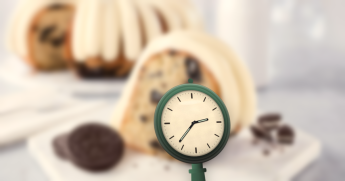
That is **2:37**
